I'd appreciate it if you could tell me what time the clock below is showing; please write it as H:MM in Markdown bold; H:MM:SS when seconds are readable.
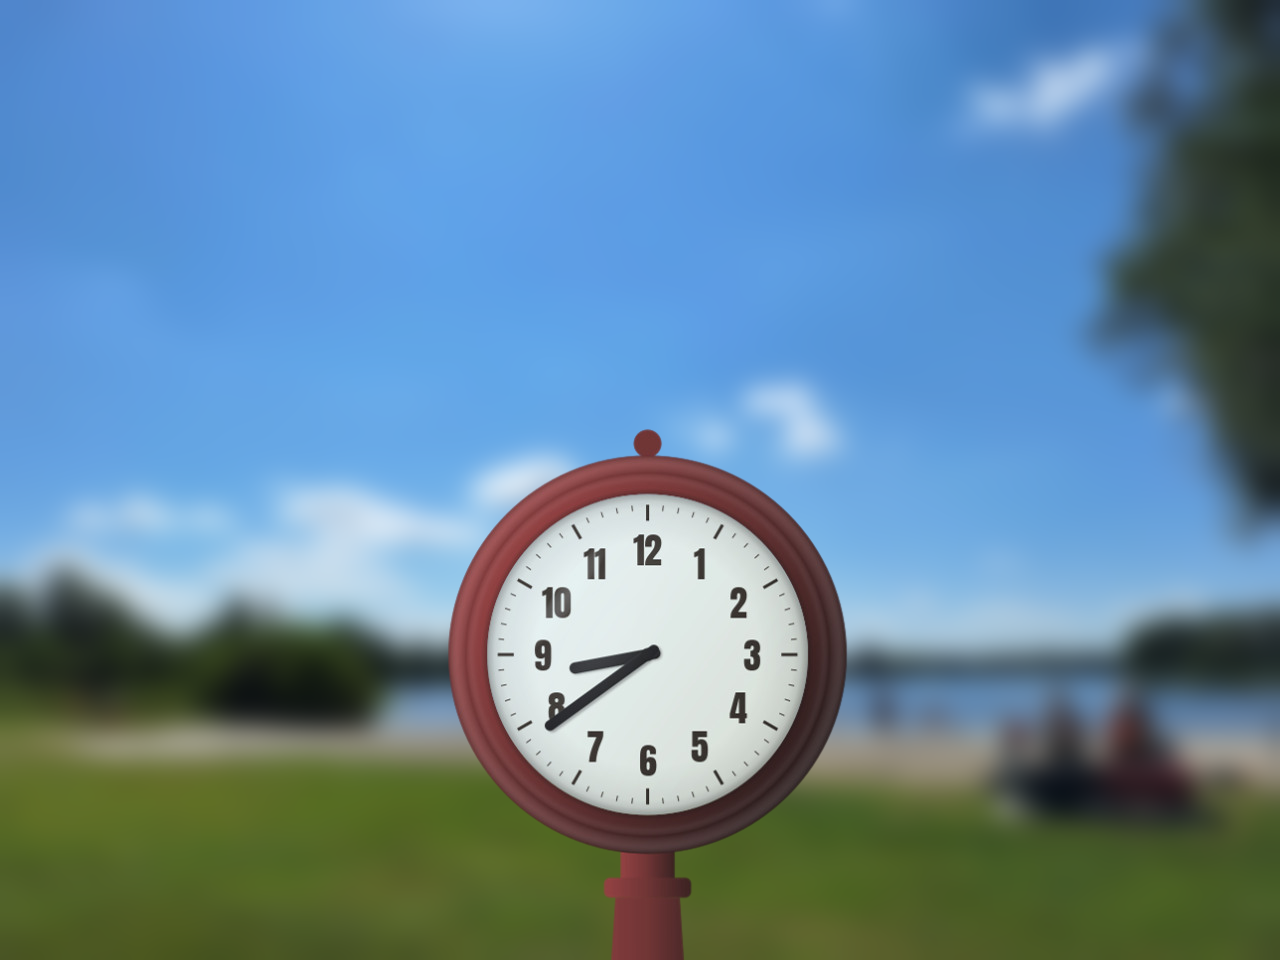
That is **8:39**
